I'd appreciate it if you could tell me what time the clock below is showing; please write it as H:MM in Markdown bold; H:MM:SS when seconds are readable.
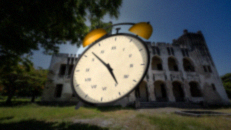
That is **4:52**
